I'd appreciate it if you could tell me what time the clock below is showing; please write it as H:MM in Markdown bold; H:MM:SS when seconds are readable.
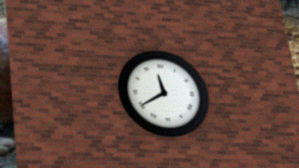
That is **11:40**
